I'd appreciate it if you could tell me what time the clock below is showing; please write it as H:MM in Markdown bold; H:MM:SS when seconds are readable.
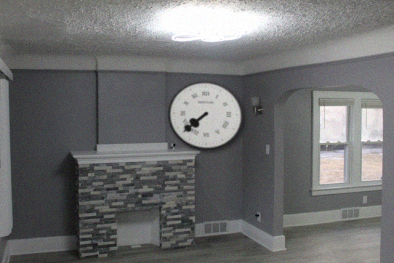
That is **7:38**
